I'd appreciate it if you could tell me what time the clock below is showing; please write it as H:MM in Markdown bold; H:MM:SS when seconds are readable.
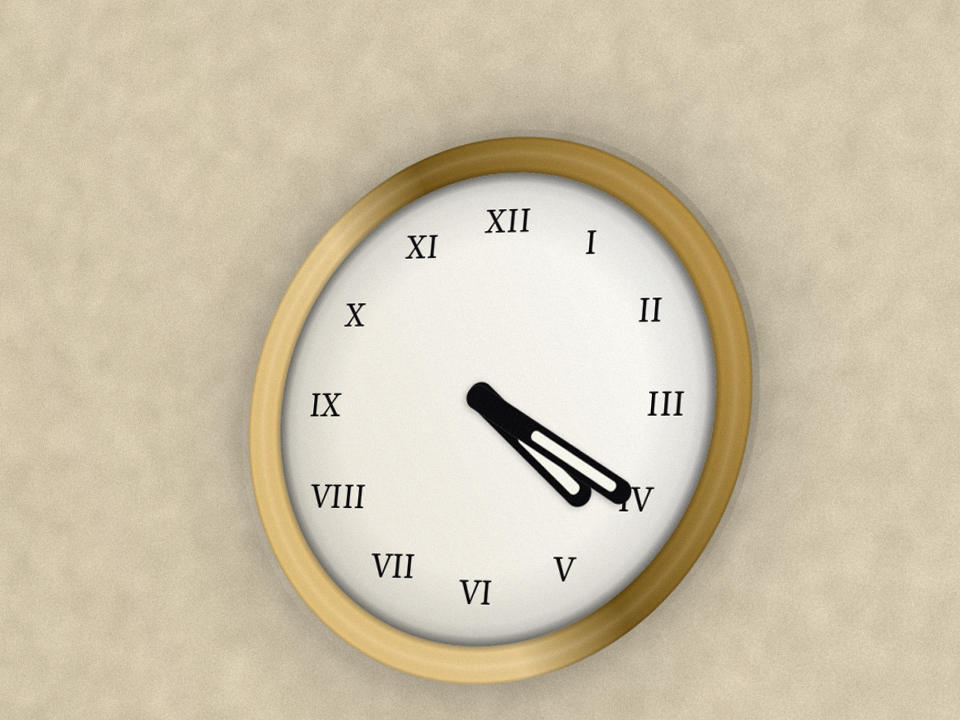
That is **4:20**
